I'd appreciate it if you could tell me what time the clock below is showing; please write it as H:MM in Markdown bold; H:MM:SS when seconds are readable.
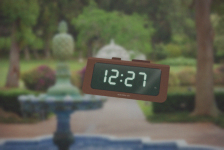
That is **12:27**
